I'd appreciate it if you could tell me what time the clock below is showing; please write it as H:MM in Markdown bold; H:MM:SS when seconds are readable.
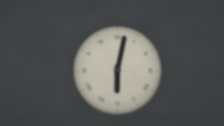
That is **6:02**
